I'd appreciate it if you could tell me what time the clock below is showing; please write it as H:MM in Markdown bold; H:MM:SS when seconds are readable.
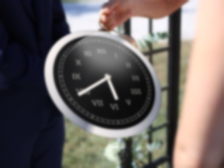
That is **5:40**
